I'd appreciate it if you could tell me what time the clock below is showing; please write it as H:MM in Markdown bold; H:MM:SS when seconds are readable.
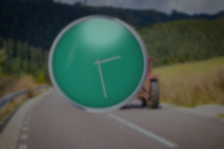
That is **2:28**
